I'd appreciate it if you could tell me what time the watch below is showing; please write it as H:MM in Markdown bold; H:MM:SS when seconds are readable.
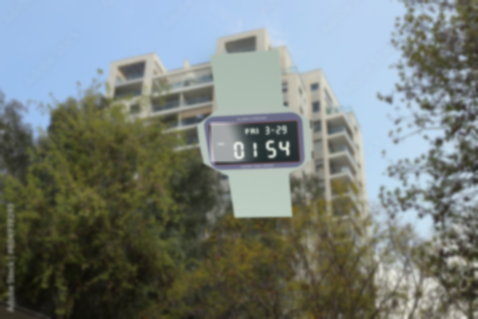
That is **1:54**
